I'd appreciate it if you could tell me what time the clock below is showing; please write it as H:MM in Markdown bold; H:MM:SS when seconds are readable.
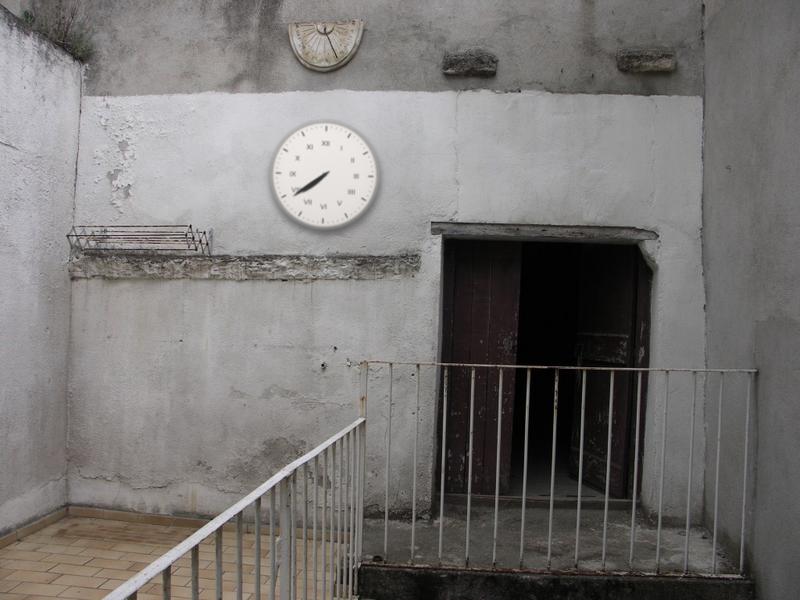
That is **7:39**
